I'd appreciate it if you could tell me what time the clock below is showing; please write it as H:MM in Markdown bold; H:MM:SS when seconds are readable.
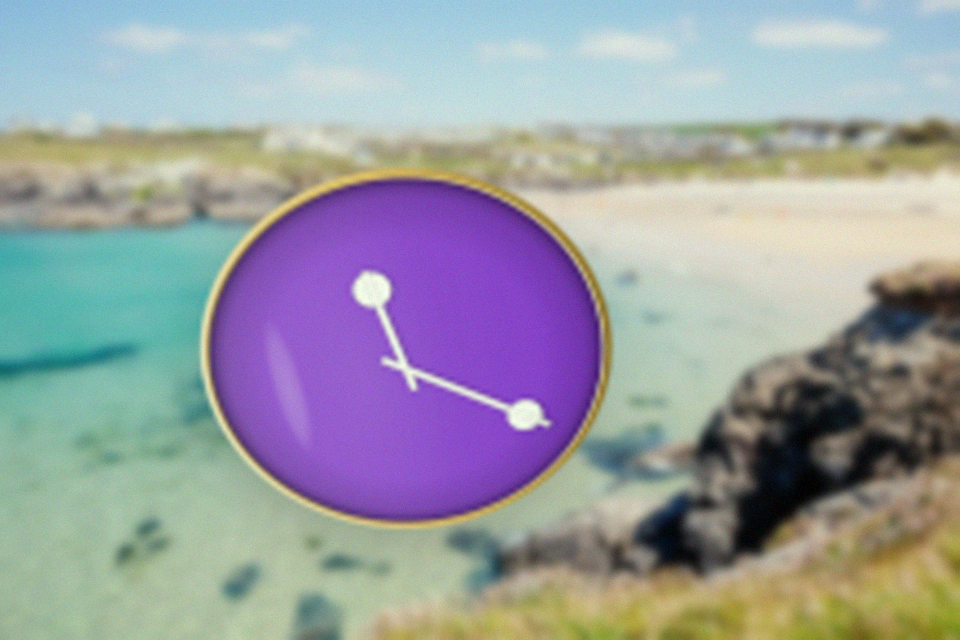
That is **11:19**
